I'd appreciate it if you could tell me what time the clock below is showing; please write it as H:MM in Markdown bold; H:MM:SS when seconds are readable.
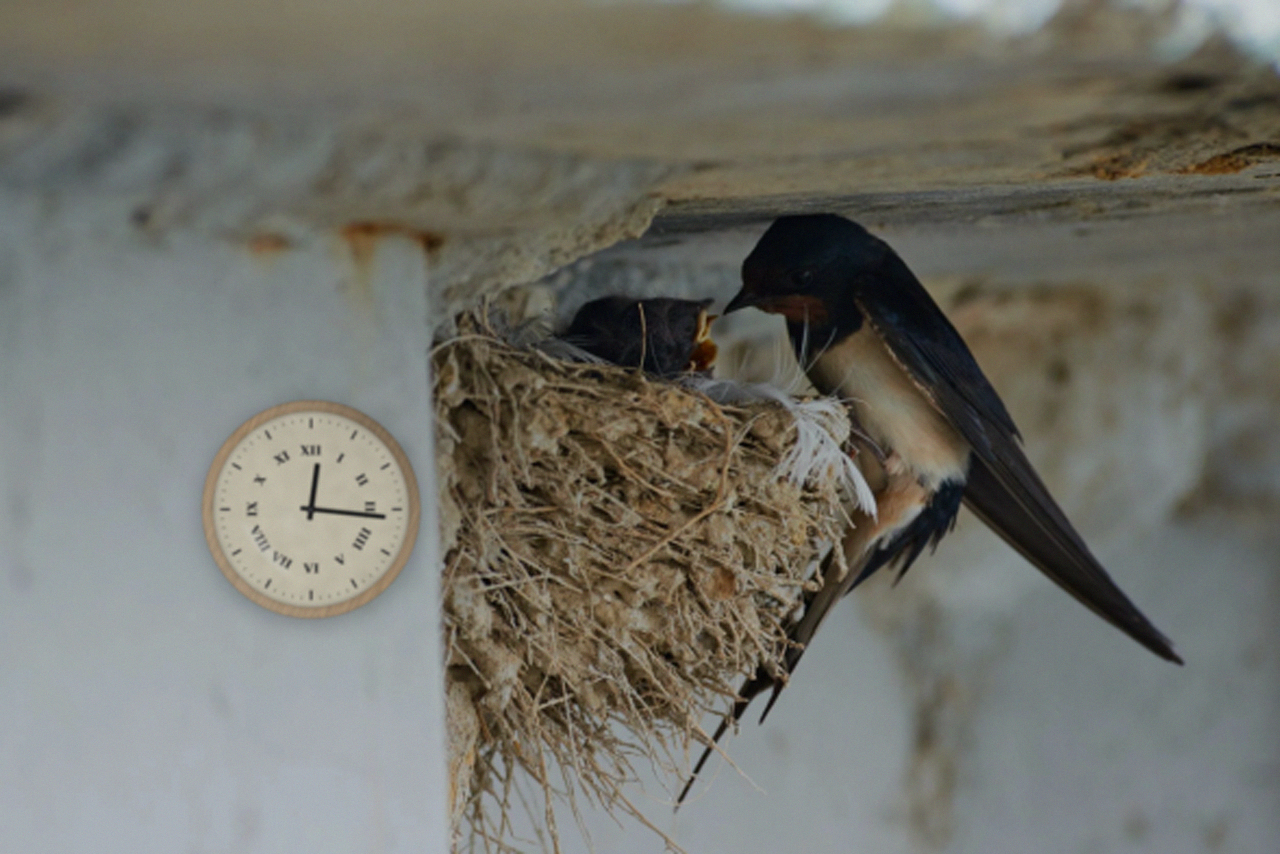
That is **12:16**
